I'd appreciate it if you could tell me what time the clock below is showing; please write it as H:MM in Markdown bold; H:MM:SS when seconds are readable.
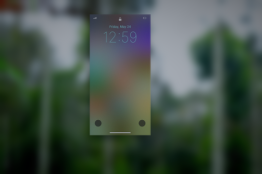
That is **12:59**
